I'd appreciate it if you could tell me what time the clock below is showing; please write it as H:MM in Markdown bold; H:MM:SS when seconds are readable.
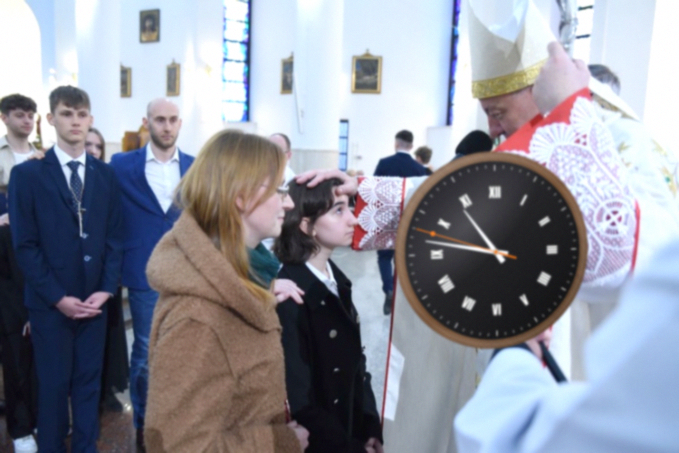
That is **10:46:48**
